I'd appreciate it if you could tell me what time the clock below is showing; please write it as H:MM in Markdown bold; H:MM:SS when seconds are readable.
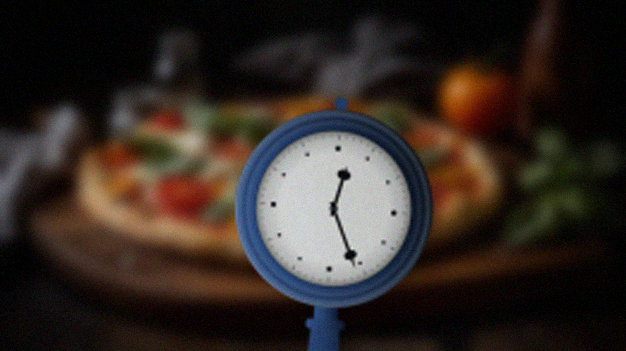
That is **12:26**
